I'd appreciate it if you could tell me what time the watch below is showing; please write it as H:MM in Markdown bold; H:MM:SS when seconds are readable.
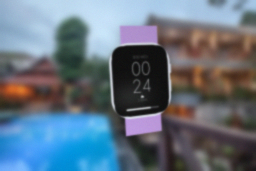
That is **0:24**
